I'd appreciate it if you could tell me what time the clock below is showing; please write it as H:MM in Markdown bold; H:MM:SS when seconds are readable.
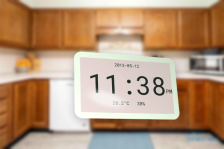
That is **11:38**
